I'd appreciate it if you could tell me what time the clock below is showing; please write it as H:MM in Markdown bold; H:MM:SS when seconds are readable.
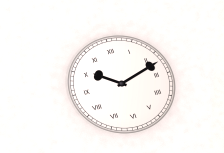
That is **10:12**
